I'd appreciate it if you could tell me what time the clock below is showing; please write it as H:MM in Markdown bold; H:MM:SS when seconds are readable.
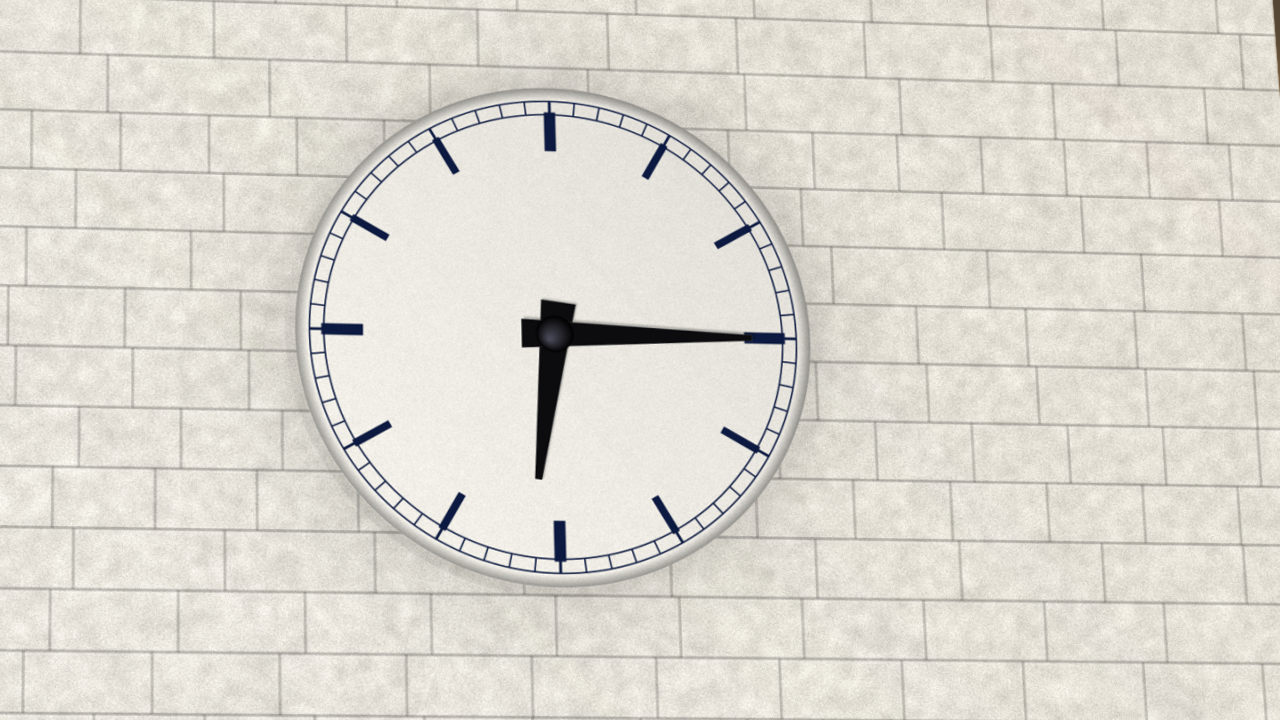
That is **6:15**
